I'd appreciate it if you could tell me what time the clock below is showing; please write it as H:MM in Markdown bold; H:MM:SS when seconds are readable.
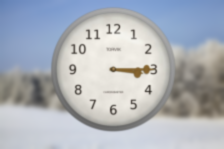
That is **3:15**
